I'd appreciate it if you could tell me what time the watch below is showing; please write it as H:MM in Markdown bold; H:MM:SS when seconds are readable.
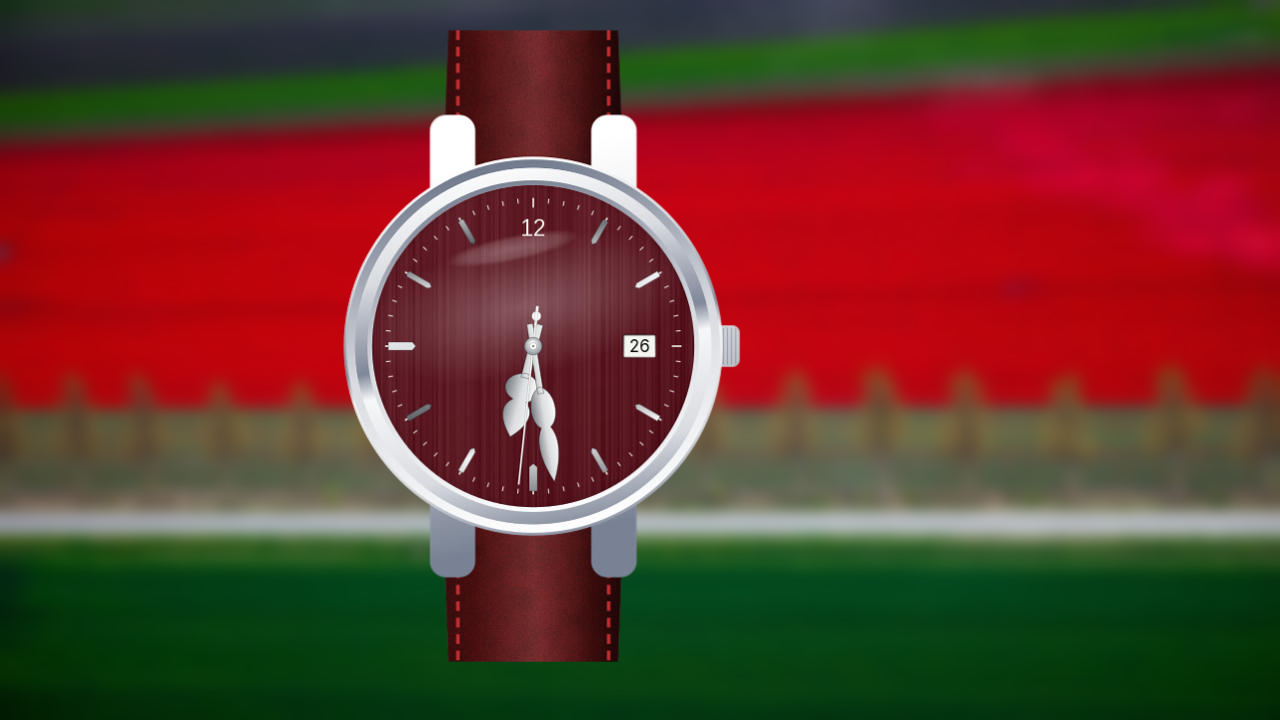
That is **6:28:31**
